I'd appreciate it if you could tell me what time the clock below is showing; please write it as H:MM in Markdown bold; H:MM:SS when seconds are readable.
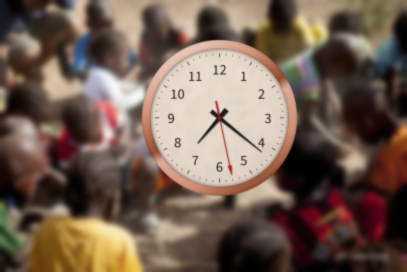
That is **7:21:28**
